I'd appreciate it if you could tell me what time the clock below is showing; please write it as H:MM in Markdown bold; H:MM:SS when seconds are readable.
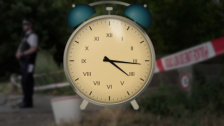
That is **4:16**
